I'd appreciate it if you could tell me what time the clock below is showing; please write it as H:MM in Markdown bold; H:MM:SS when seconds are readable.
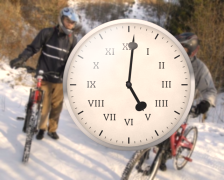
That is **5:01**
